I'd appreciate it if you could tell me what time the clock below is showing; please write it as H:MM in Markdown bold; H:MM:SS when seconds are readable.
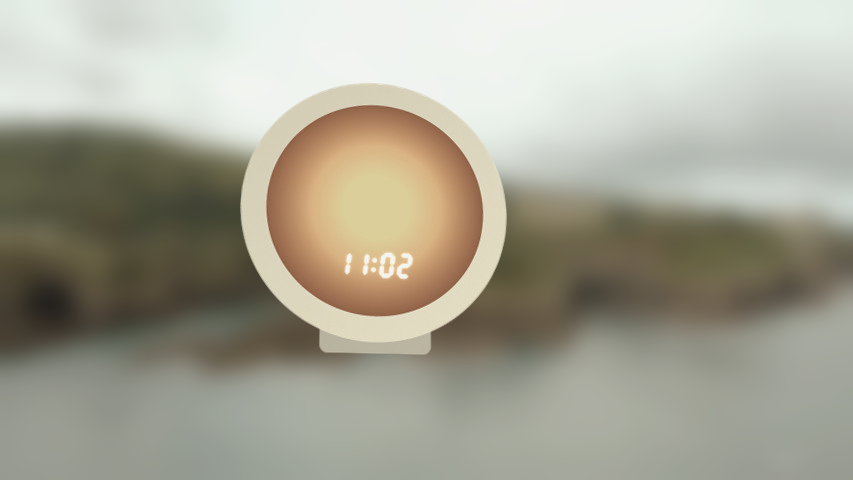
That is **11:02**
